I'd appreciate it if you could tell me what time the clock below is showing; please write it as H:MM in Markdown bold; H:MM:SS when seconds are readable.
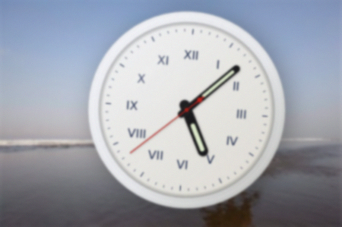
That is **5:07:38**
